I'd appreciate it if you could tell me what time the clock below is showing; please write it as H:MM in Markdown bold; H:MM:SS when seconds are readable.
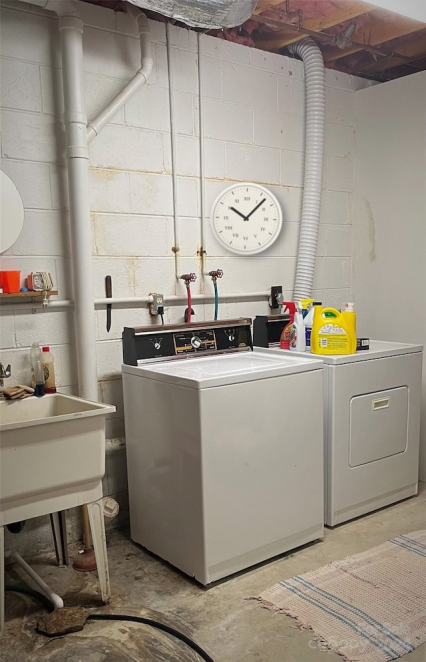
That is **10:07**
